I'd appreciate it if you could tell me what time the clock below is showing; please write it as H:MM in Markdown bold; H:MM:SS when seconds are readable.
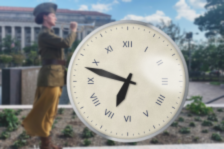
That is **6:48**
